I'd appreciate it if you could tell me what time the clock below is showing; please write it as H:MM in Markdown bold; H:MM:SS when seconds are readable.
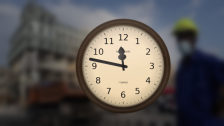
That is **11:47**
